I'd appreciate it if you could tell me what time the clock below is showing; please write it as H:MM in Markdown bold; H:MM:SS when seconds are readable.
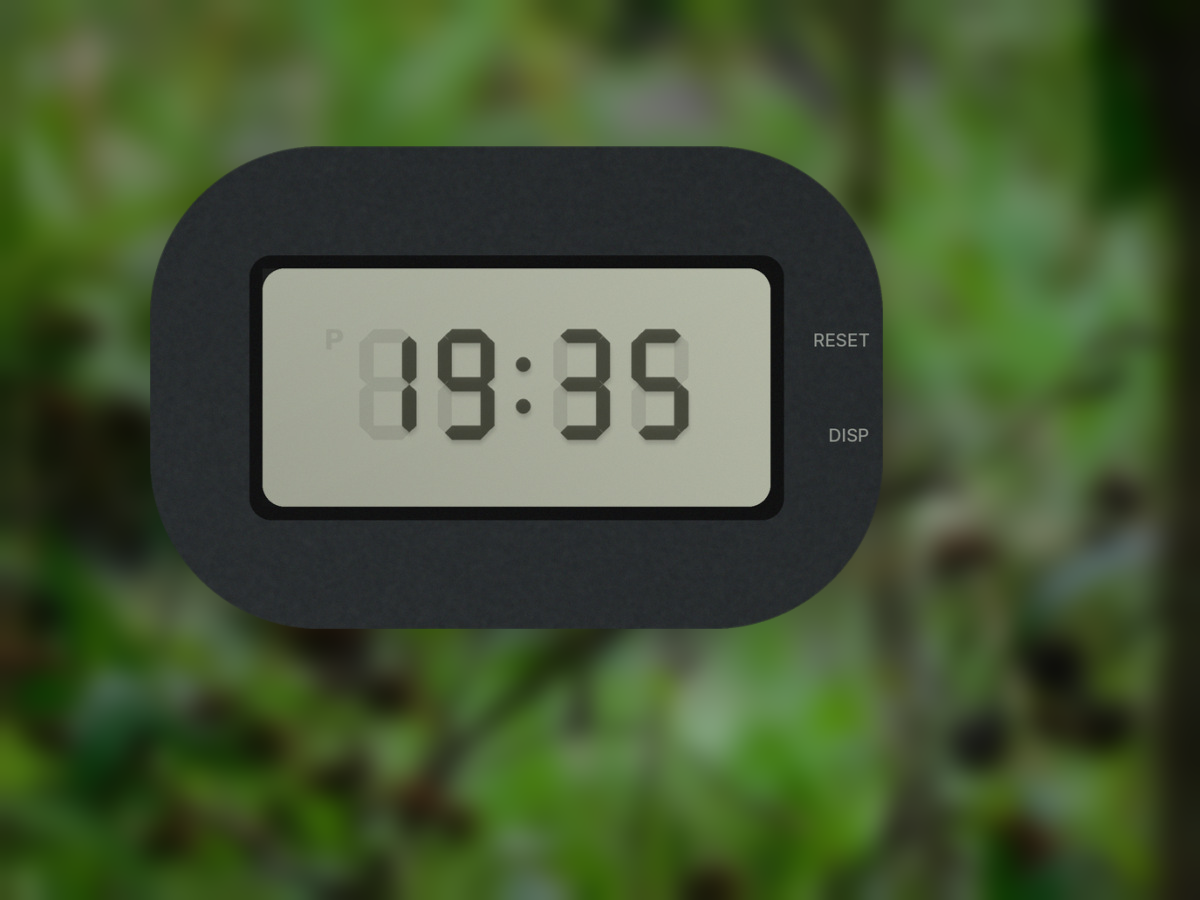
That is **19:35**
